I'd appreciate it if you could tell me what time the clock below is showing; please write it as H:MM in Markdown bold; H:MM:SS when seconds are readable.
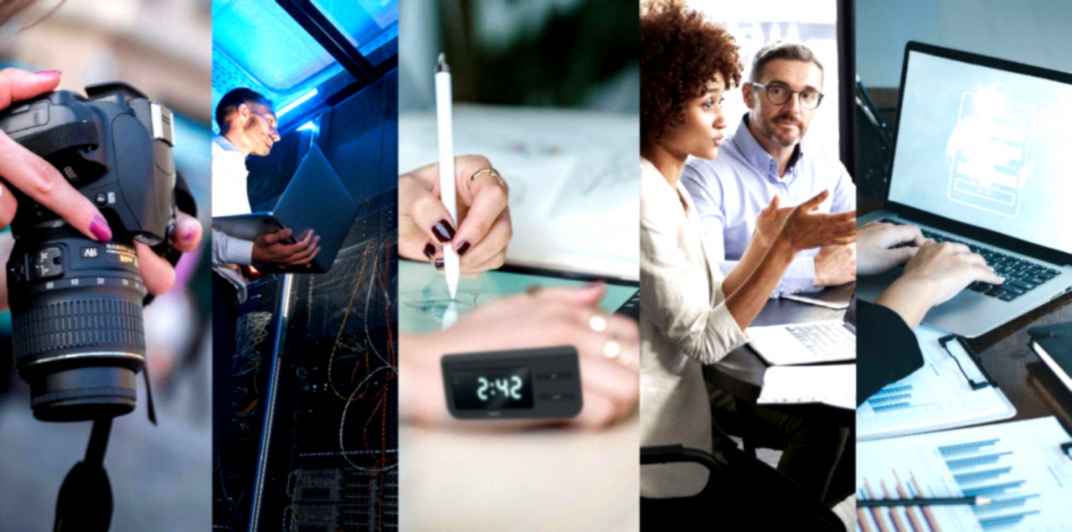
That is **2:42**
